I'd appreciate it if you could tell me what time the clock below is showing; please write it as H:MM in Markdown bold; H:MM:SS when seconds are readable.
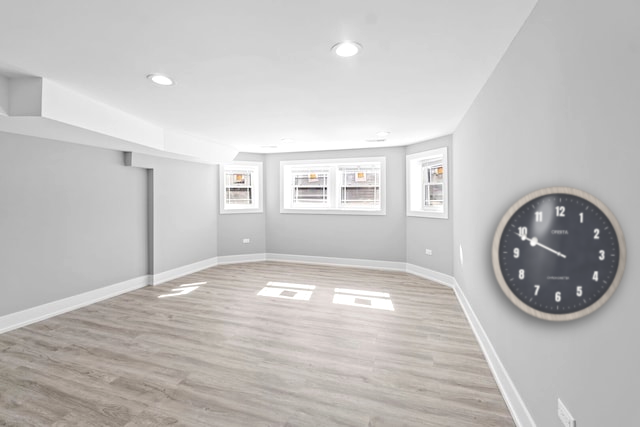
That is **9:49**
